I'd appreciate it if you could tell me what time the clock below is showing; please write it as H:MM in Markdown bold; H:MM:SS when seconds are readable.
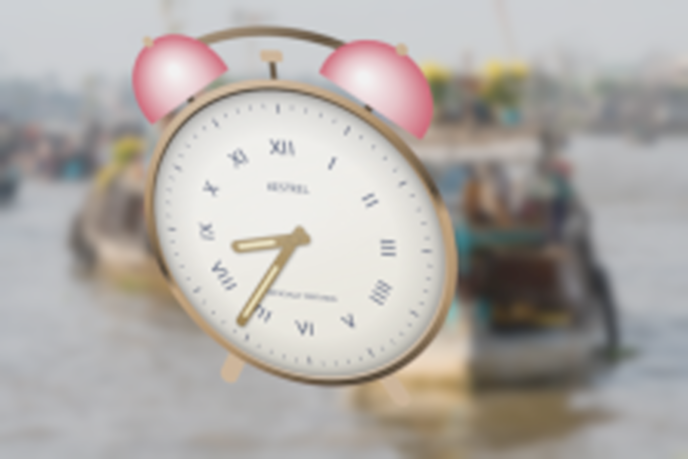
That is **8:36**
